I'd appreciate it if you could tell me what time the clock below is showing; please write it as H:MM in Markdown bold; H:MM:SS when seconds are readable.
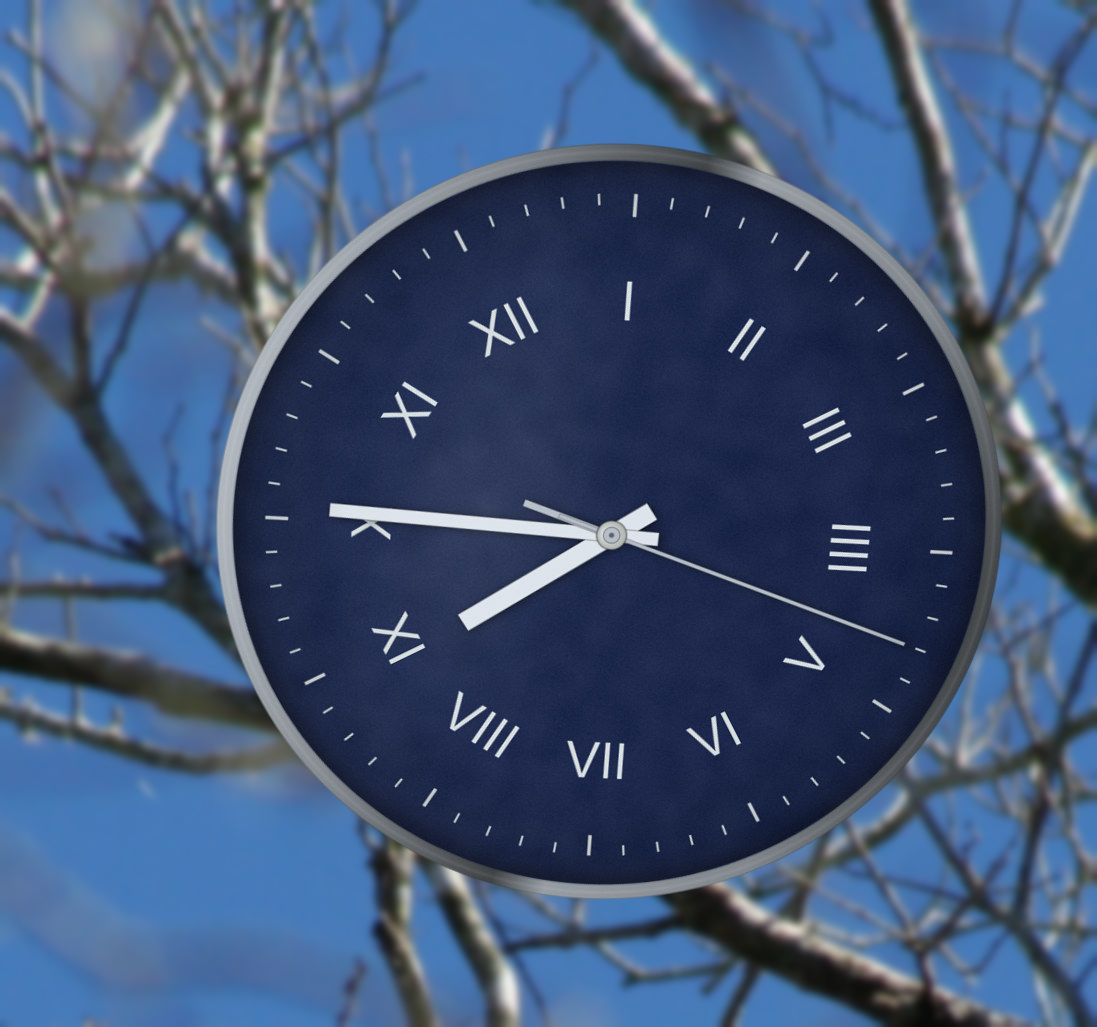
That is **8:50:23**
